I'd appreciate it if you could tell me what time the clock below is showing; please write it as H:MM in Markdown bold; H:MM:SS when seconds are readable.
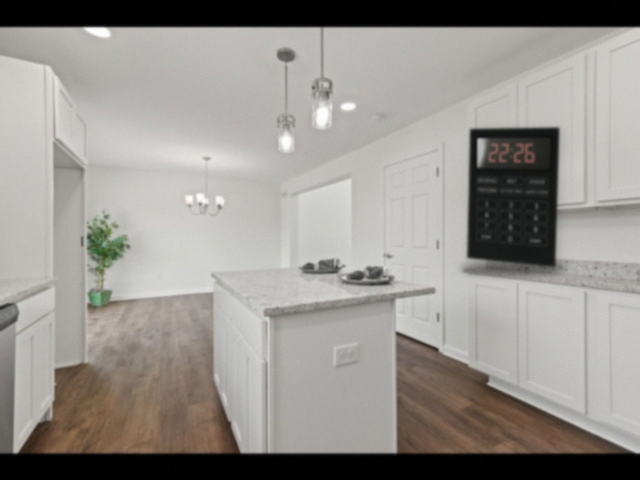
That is **22:26**
